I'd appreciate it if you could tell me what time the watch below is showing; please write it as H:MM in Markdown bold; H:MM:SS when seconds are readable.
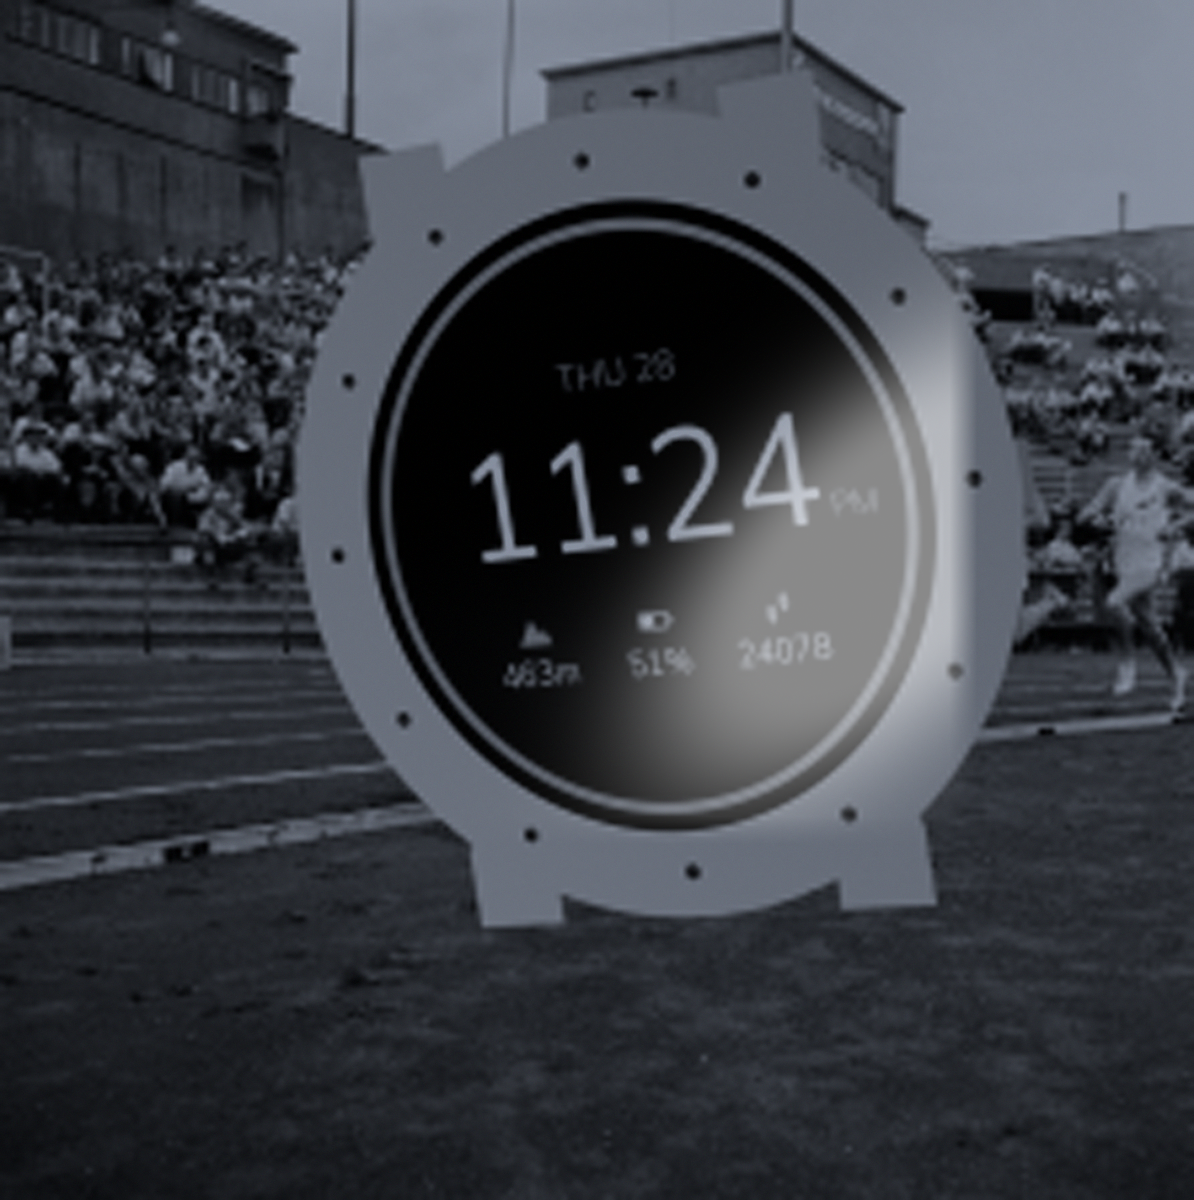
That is **11:24**
